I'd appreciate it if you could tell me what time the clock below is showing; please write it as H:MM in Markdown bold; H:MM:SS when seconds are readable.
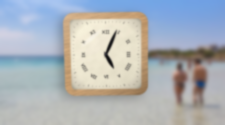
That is **5:04**
